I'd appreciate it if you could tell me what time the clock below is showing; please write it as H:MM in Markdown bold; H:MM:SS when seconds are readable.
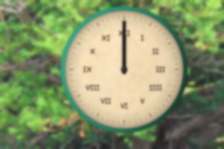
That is **12:00**
